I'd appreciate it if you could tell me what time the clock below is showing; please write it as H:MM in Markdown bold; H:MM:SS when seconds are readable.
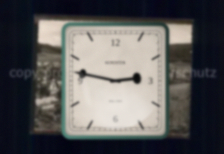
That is **2:47**
